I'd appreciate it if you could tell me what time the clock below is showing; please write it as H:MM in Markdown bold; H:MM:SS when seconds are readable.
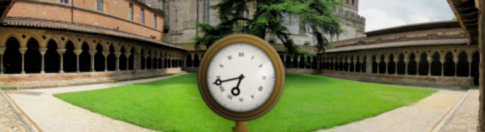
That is **6:43**
